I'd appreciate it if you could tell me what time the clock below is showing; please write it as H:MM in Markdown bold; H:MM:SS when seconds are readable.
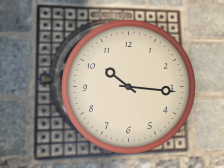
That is **10:16**
